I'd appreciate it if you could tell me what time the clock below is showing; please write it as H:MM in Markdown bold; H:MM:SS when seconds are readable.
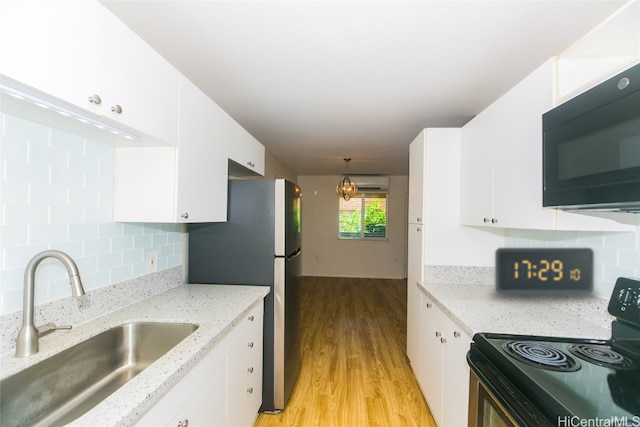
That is **17:29:10**
